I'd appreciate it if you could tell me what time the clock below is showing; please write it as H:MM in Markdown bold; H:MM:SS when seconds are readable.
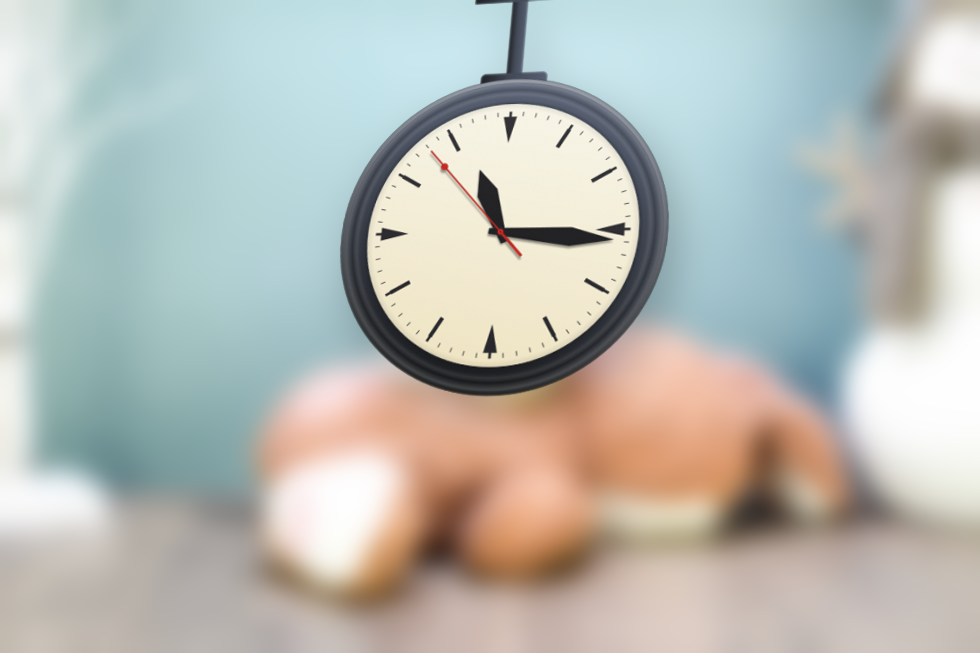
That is **11:15:53**
